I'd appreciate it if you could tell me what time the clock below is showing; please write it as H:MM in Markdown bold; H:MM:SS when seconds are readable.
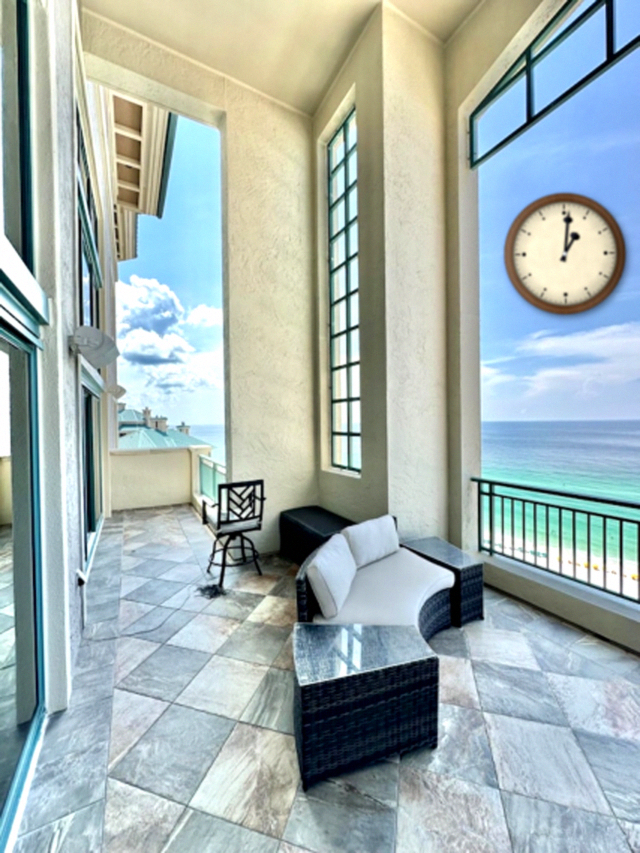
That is **1:01**
